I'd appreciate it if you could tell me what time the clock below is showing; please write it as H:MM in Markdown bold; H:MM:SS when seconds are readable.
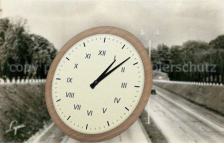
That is **1:08**
